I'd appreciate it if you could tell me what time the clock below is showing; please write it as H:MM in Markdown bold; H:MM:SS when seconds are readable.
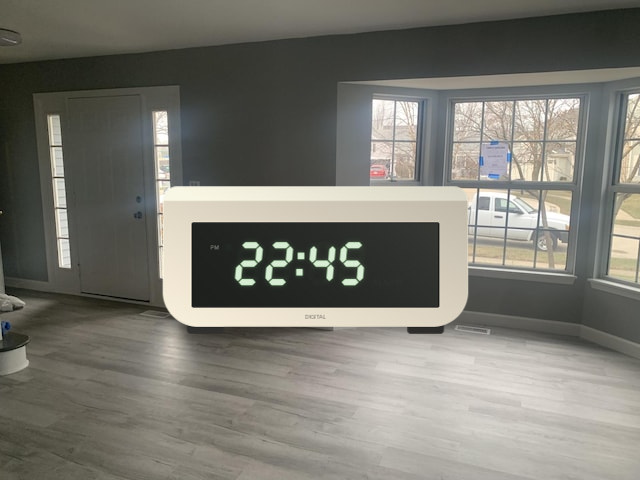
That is **22:45**
